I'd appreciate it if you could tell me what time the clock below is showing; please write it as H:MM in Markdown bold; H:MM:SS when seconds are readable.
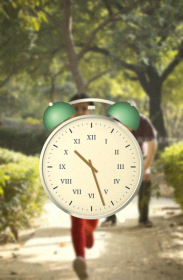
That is **10:27**
